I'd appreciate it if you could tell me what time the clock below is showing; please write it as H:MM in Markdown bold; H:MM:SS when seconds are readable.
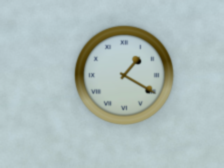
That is **1:20**
